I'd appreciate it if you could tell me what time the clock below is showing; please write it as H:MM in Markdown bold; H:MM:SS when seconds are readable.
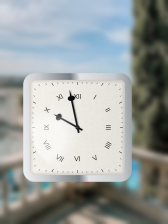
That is **9:58**
